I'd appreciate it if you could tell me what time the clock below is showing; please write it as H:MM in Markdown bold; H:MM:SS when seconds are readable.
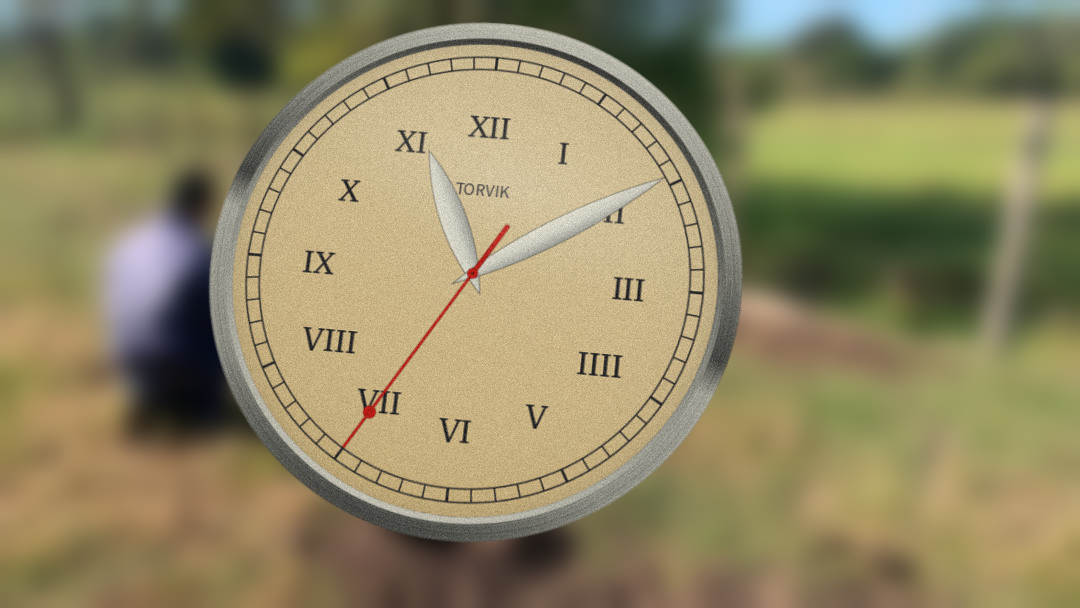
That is **11:09:35**
